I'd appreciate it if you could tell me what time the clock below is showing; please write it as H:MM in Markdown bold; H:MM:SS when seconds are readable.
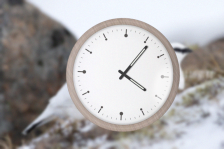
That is **4:06**
